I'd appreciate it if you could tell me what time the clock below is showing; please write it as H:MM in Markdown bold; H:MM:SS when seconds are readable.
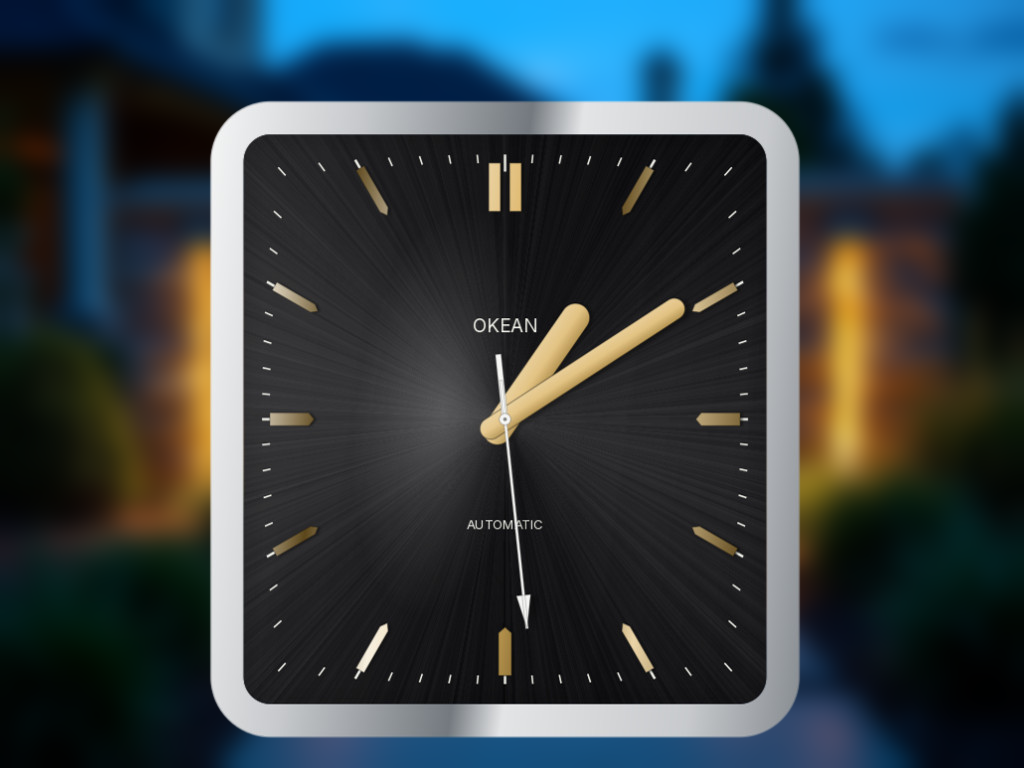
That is **1:09:29**
